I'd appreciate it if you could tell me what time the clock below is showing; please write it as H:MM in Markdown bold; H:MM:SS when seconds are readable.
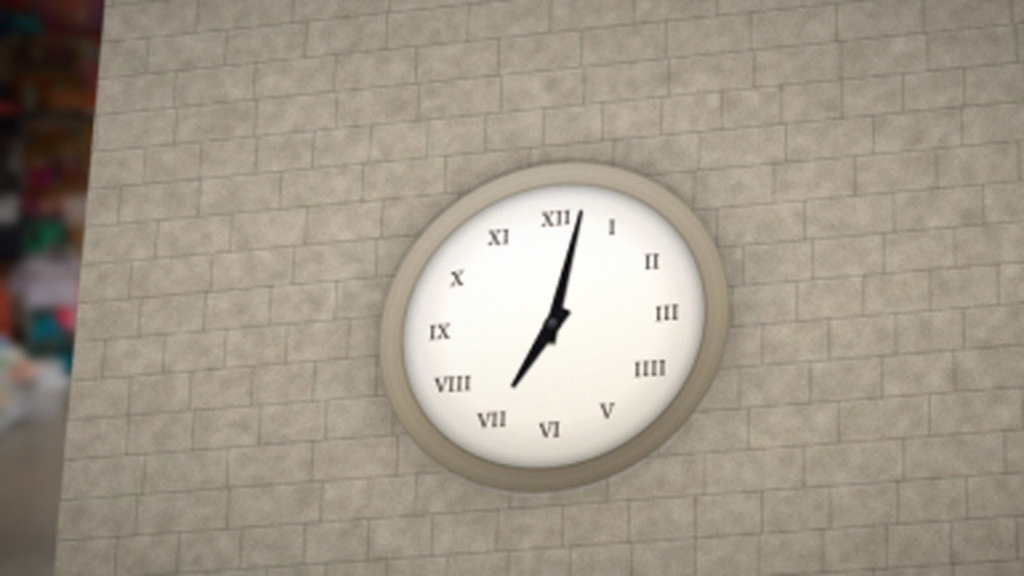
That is **7:02**
